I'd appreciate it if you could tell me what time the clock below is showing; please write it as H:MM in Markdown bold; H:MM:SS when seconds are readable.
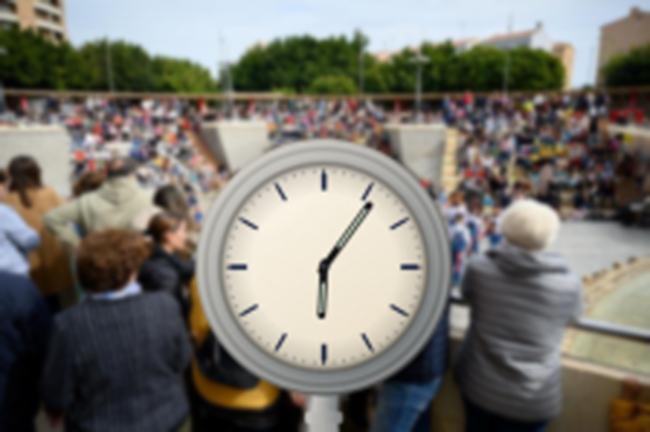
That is **6:06**
